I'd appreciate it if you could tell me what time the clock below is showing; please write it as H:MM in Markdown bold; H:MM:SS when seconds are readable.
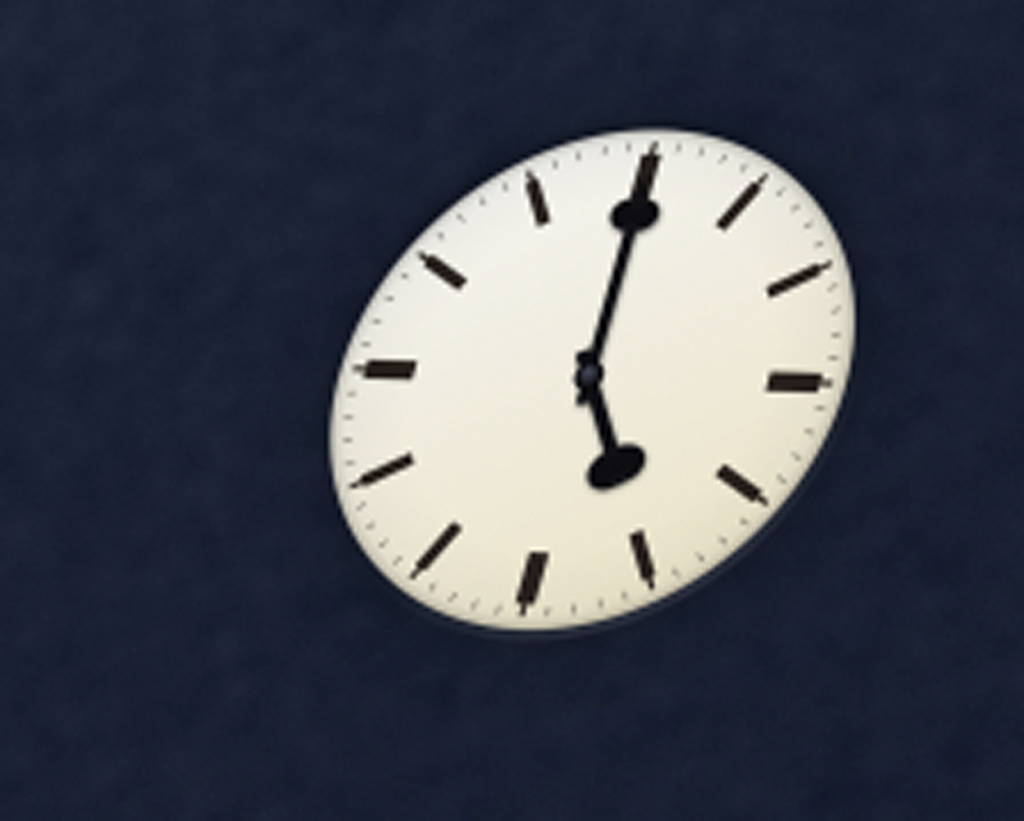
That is **5:00**
